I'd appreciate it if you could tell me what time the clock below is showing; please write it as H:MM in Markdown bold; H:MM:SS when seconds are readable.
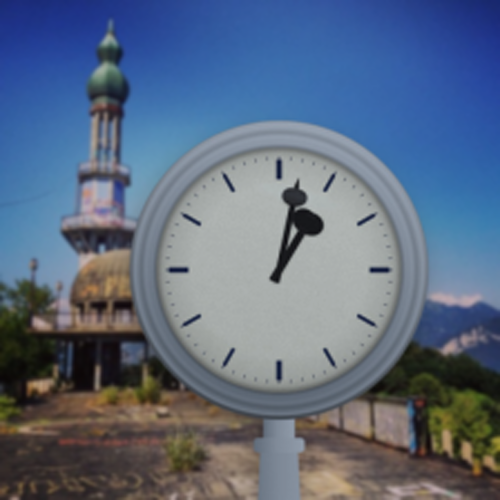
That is **1:02**
